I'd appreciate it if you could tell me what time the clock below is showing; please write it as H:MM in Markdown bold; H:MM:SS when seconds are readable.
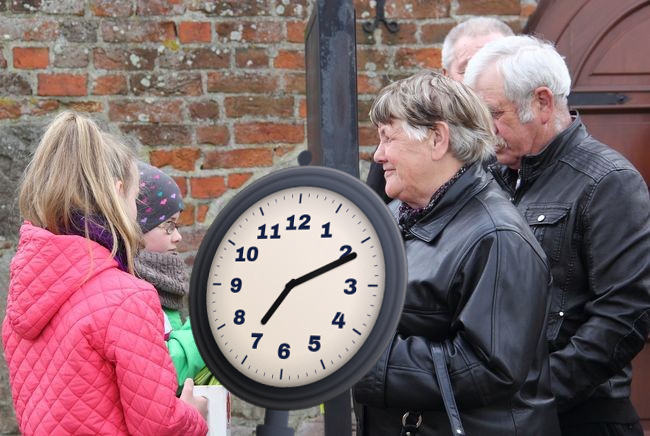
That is **7:11**
